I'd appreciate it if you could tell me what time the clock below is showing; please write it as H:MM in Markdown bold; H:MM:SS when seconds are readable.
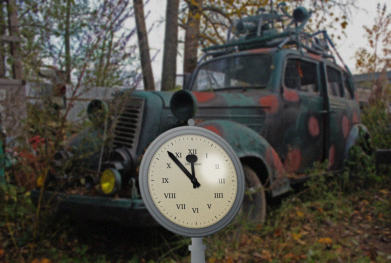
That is **11:53**
